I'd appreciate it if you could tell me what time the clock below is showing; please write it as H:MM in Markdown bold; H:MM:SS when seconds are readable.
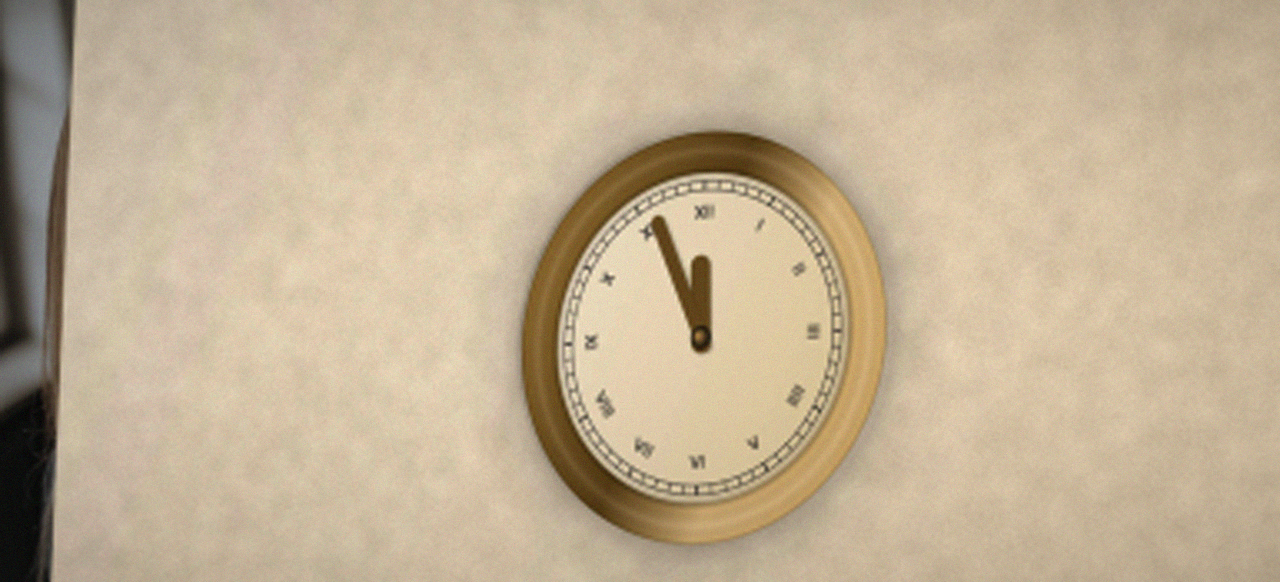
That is **11:56**
